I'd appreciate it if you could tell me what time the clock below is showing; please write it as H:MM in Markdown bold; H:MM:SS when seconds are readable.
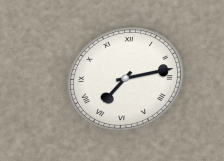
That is **7:13**
